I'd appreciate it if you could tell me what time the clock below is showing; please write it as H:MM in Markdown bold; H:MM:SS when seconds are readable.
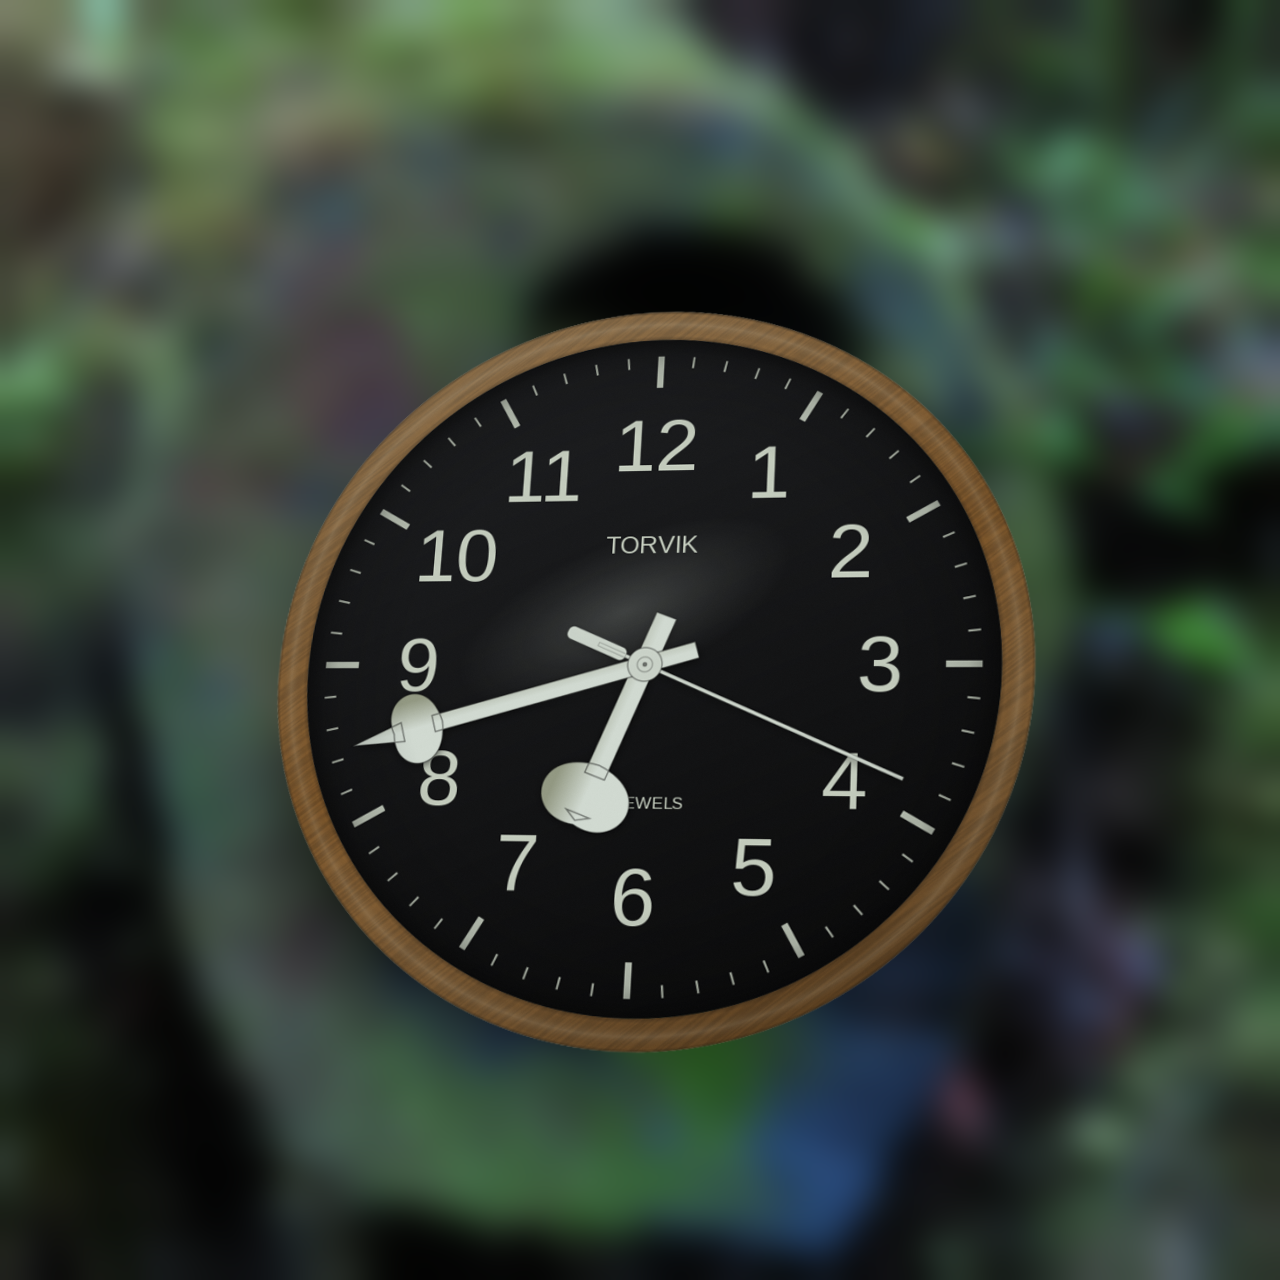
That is **6:42:19**
